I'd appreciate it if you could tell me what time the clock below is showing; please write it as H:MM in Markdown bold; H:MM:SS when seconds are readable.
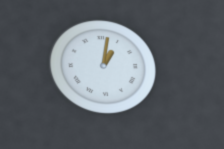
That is **1:02**
